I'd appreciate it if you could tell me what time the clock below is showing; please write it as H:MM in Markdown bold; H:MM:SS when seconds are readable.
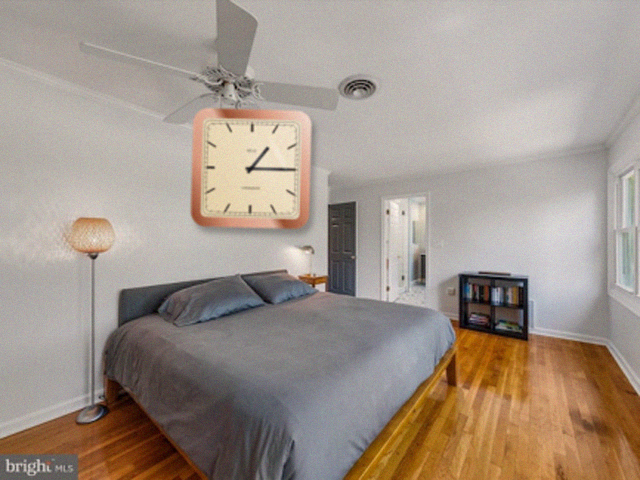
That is **1:15**
